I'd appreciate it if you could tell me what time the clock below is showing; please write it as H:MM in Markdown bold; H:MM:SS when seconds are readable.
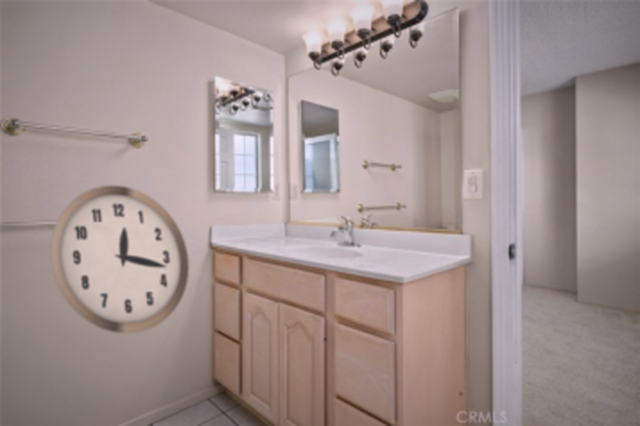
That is **12:17**
